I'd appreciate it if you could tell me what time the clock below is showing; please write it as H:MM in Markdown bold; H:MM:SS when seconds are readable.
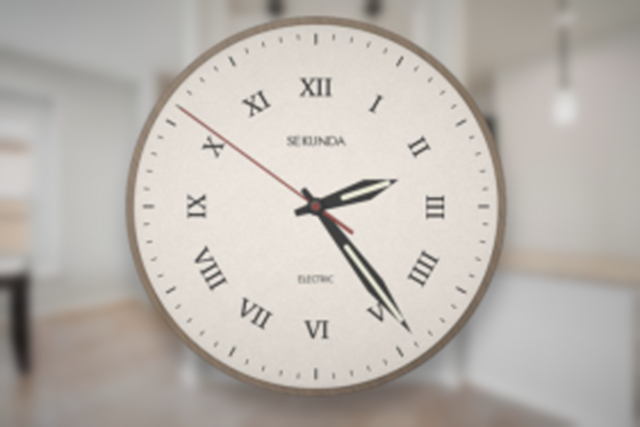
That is **2:23:51**
